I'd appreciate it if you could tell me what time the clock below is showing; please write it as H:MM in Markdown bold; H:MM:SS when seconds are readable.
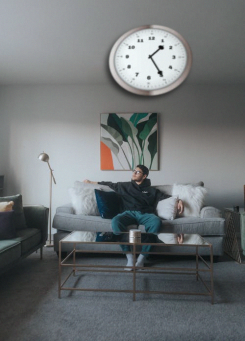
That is **1:25**
